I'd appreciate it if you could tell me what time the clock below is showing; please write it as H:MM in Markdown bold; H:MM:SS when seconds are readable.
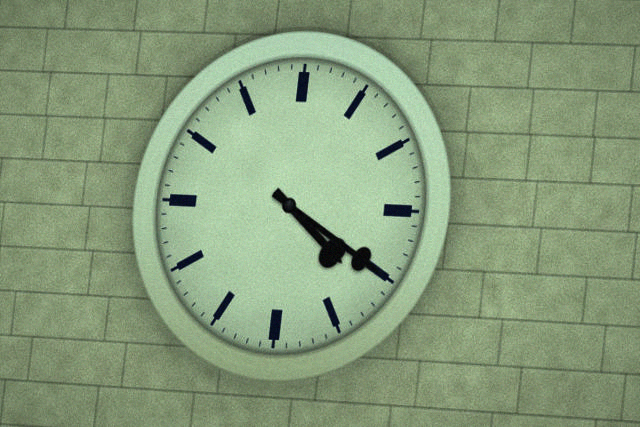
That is **4:20**
